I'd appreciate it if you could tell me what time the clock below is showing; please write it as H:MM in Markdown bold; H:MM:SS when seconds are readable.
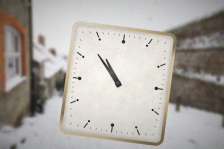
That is **10:53**
